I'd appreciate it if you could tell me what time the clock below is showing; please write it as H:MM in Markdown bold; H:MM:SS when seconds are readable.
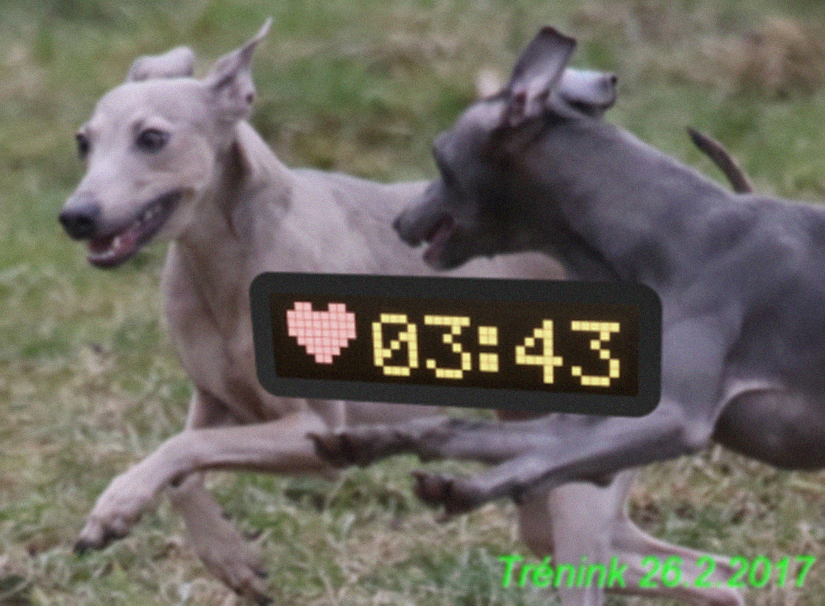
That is **3:43**
